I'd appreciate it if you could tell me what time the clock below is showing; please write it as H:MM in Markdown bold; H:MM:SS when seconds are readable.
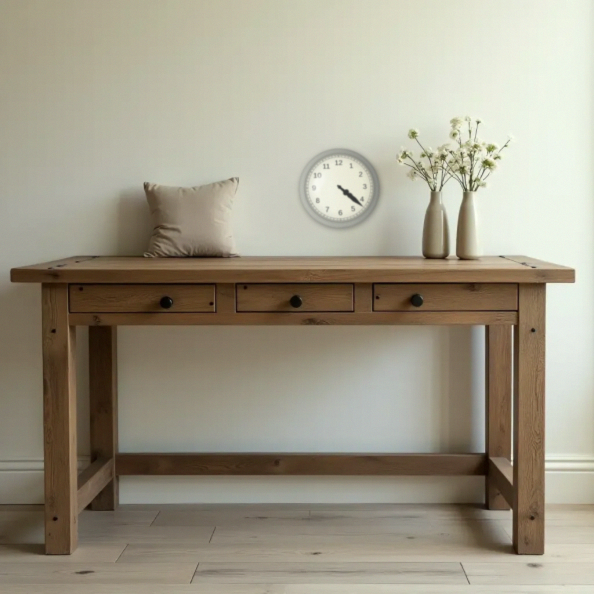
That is **4:22**
